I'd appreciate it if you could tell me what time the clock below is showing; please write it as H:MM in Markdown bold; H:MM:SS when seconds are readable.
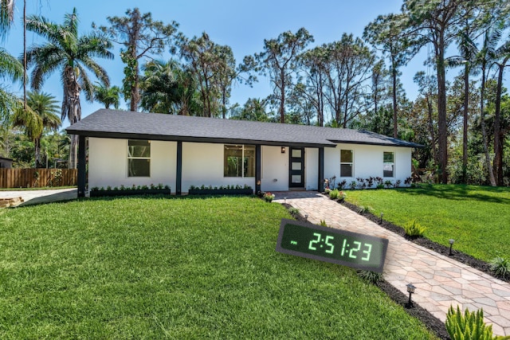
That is **2:51:23**
